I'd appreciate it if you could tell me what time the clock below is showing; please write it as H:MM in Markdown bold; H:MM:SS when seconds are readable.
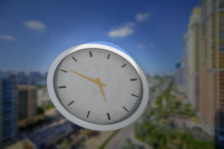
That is **5:51**
